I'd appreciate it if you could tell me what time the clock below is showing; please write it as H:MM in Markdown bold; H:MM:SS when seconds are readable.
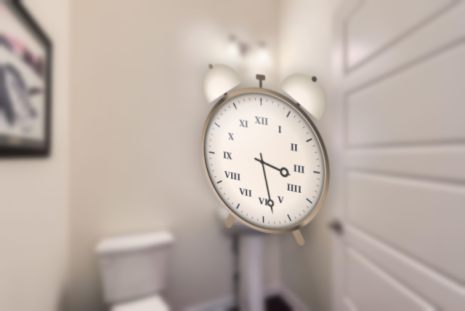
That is **3:28**
